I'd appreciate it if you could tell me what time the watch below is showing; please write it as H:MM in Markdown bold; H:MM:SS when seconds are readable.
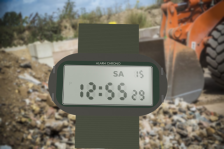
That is **12:55:29**
